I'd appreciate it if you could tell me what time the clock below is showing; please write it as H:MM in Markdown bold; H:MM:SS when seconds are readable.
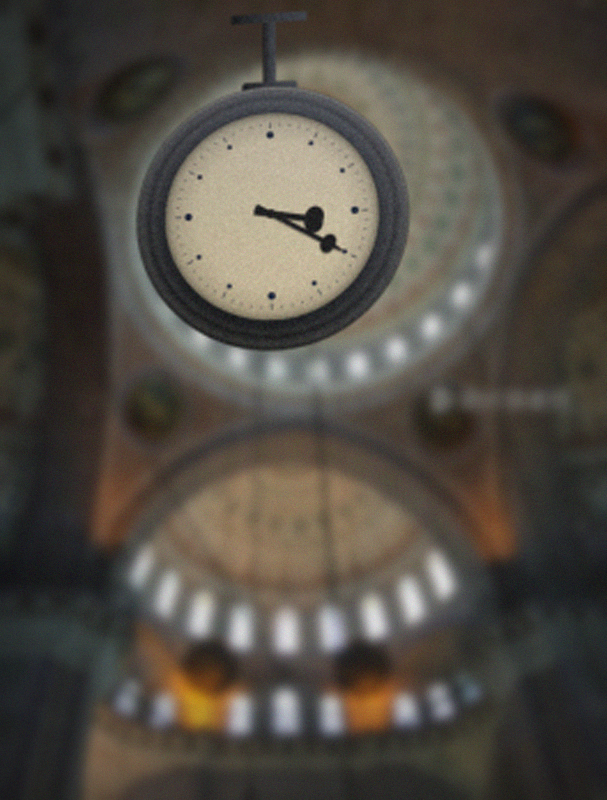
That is **3:20**
